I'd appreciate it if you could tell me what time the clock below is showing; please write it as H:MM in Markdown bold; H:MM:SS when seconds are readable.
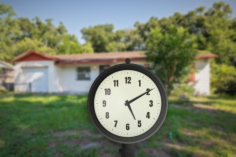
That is **5:10**
